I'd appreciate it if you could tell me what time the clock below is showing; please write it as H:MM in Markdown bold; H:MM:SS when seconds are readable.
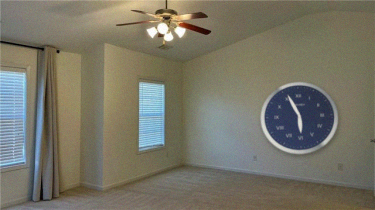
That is **5:56**
